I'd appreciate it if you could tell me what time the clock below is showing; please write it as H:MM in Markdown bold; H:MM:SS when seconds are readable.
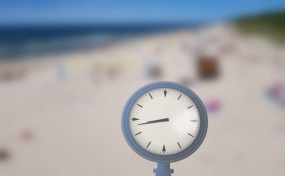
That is **8:43**
